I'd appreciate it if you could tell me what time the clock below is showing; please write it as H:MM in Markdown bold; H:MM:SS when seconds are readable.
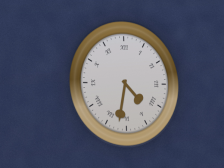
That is **4:32**
